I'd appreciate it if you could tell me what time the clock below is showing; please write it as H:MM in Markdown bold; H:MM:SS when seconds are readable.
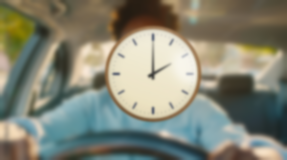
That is **2:00**
